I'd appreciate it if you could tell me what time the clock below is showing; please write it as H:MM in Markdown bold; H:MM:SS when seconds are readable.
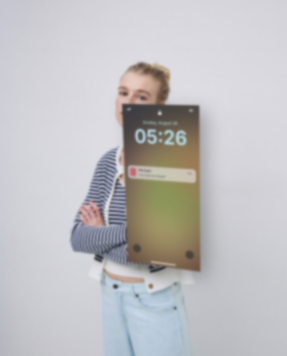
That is **5:26**
